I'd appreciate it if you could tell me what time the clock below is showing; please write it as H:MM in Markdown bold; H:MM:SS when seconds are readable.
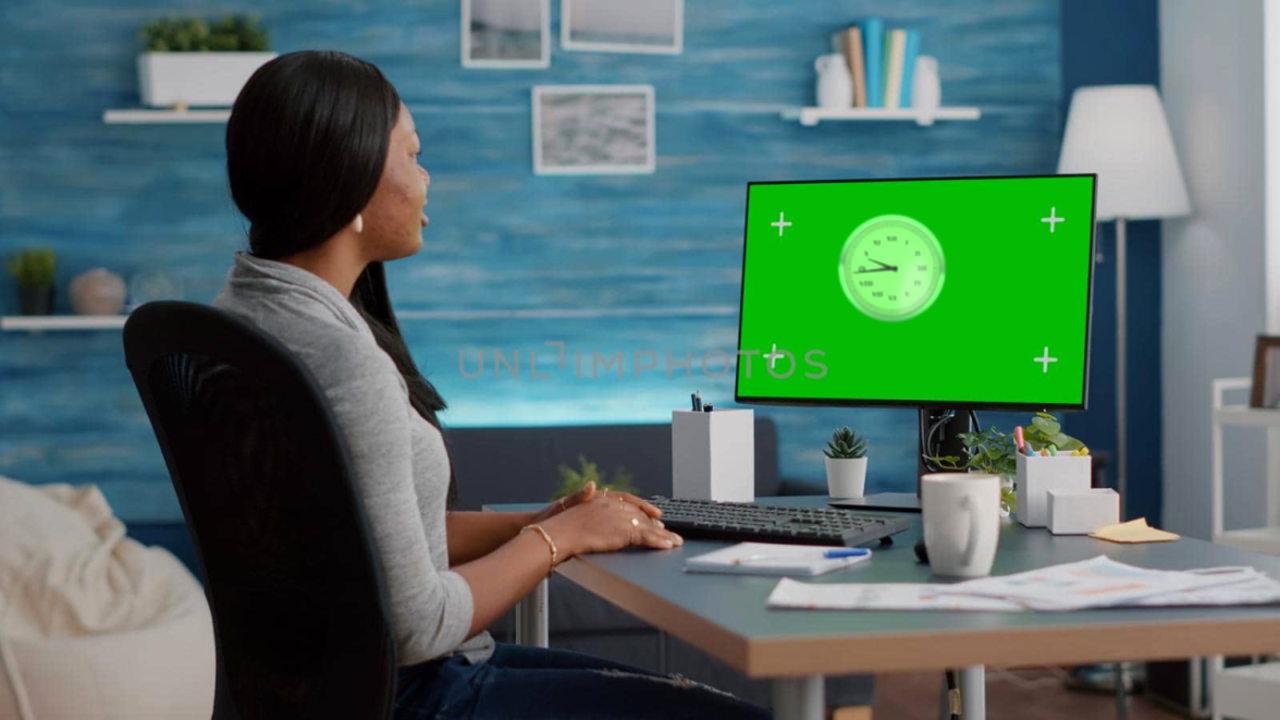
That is **9:44**
